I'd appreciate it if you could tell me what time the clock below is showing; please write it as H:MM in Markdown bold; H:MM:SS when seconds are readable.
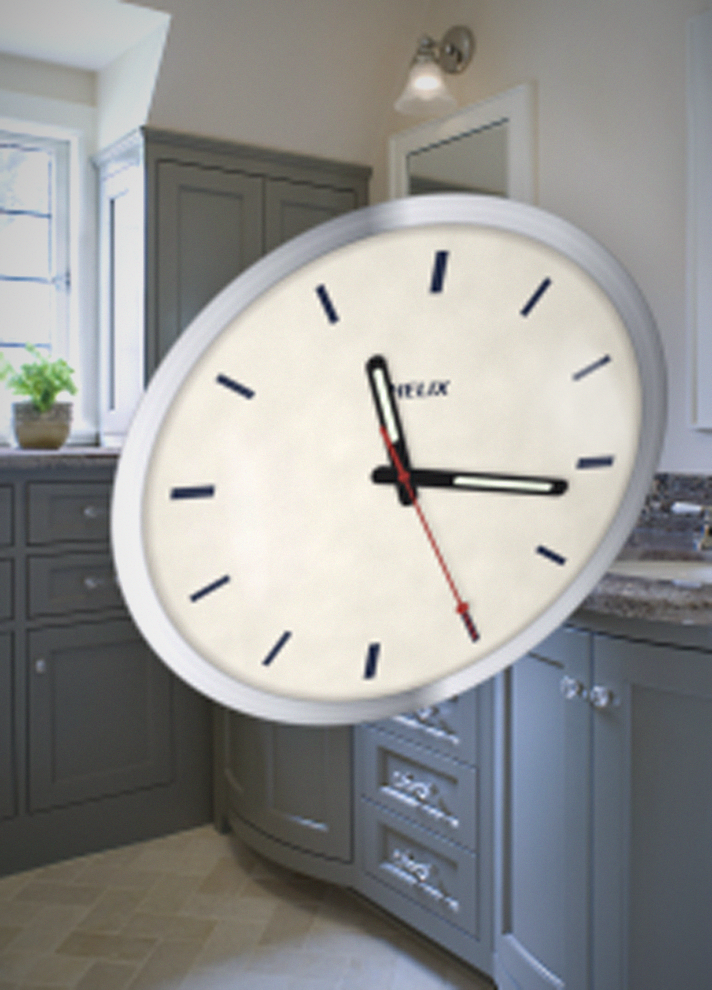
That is **11:16:25**
